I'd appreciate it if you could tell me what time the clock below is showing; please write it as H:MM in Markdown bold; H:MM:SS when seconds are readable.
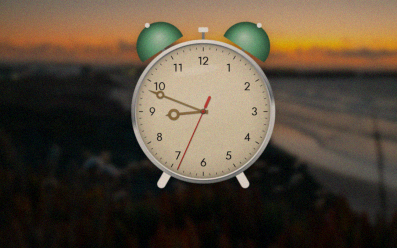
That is **8:48:34**
